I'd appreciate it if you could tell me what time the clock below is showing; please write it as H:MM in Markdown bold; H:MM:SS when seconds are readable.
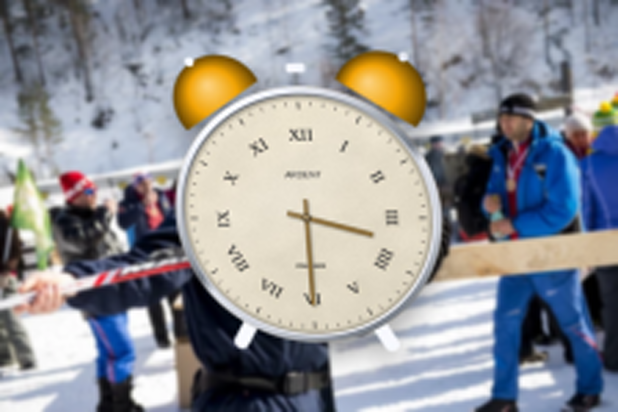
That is **3:30**
